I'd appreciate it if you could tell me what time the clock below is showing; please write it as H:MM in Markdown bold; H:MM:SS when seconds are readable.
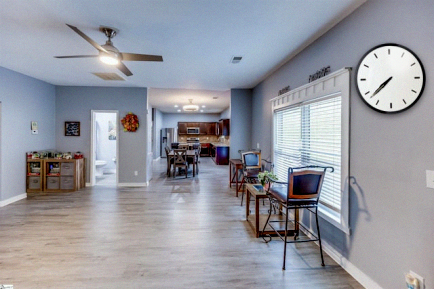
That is **7:38**
